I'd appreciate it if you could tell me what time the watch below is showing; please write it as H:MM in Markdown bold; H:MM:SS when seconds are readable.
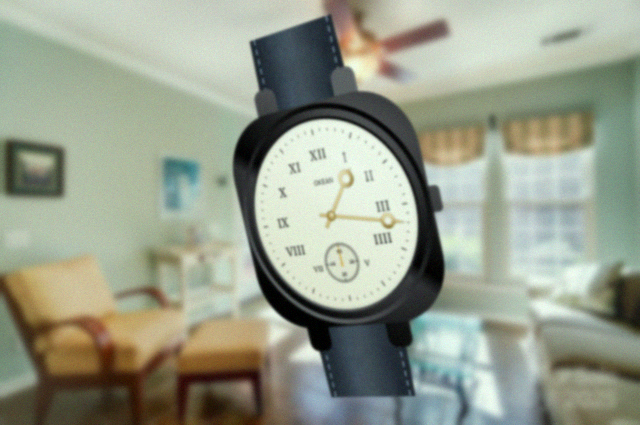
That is **1:17**
